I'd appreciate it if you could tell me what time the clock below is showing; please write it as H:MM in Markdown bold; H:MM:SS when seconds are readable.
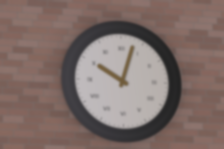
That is **10:03**
